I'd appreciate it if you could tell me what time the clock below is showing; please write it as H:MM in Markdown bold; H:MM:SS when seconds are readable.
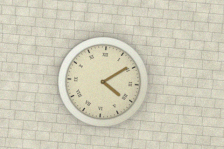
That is **4:09**
